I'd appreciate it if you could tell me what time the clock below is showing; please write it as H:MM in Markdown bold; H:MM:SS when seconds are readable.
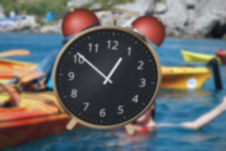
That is **12:51**
